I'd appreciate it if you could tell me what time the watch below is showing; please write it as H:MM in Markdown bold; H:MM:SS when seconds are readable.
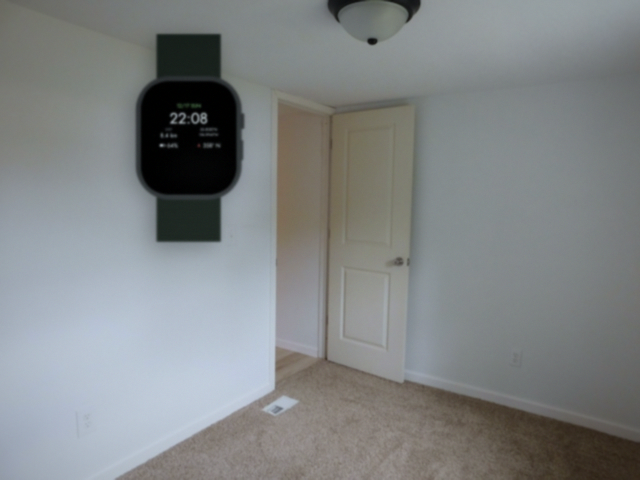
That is **22:08**
